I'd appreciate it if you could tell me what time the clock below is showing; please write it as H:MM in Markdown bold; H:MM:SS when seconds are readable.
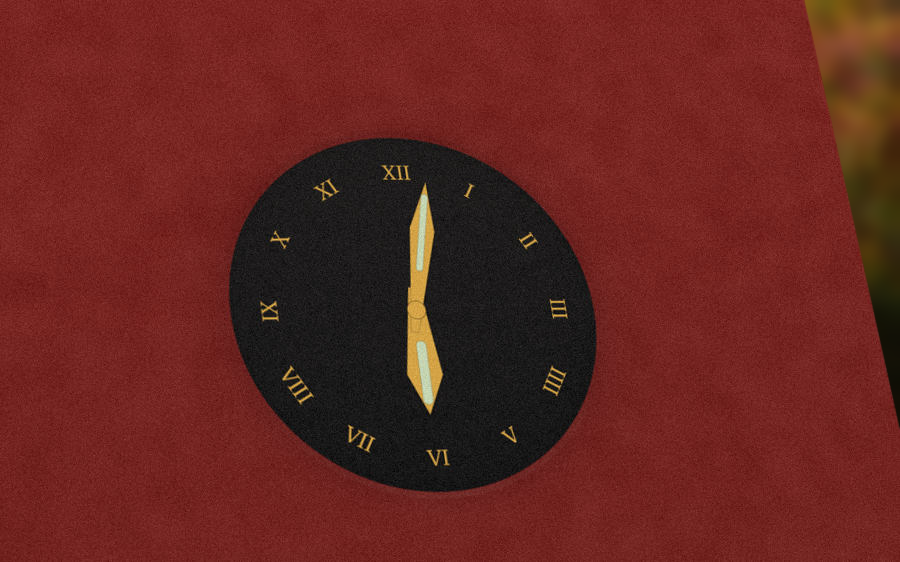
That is **6:02**
